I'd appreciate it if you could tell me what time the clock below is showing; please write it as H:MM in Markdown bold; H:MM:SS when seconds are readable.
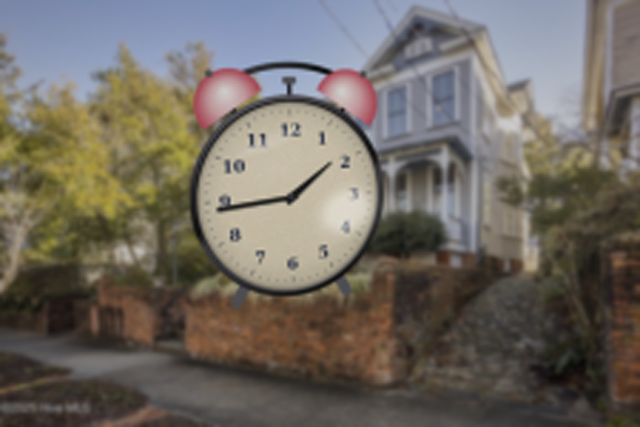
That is **1:44**
